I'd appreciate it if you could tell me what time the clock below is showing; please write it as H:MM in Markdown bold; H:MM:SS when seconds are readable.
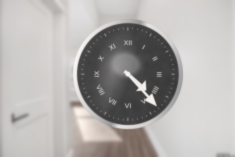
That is **4:23**
